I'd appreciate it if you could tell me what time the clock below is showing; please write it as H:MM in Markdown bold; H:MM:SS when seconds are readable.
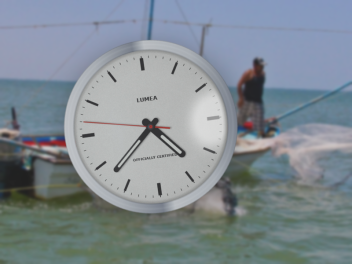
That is **4:37:47**
